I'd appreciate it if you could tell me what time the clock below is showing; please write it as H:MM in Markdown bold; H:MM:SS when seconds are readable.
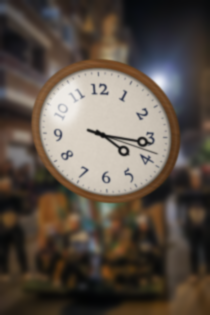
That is **4:16:18**
